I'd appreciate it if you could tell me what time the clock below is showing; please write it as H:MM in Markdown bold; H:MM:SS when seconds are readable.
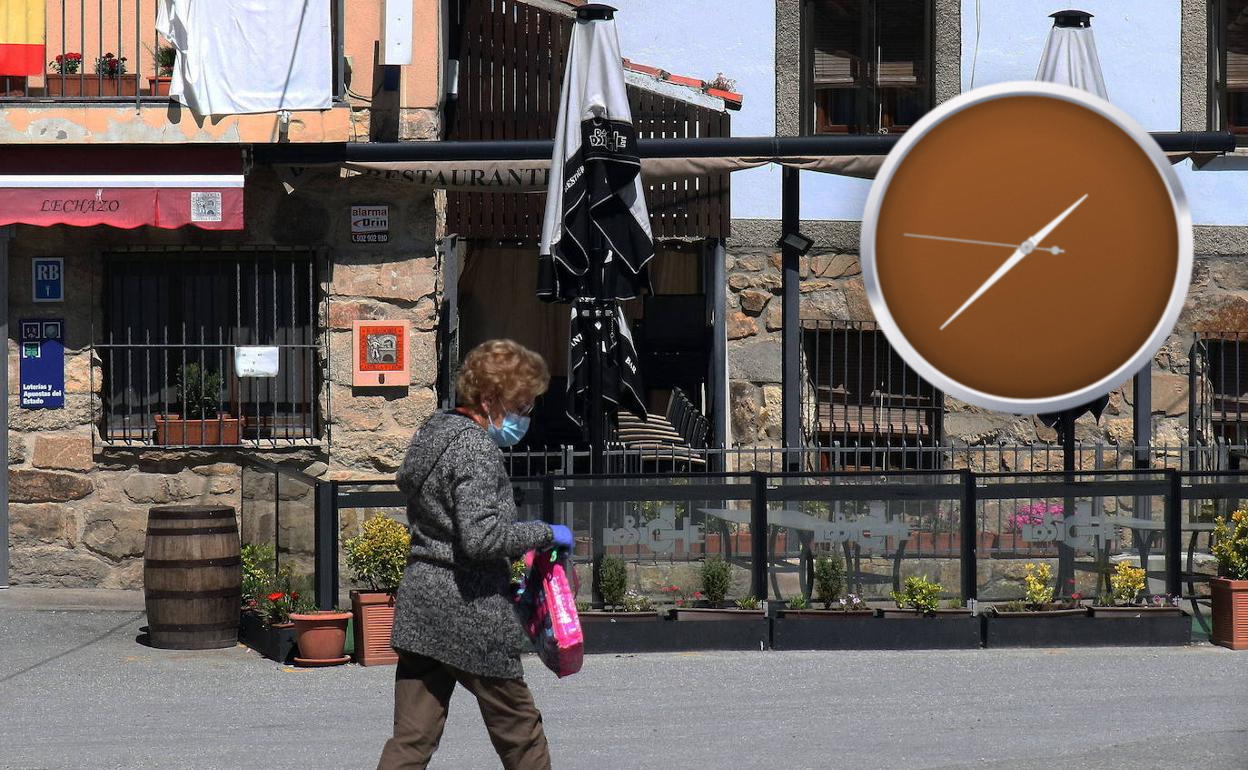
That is **1:37:46**
